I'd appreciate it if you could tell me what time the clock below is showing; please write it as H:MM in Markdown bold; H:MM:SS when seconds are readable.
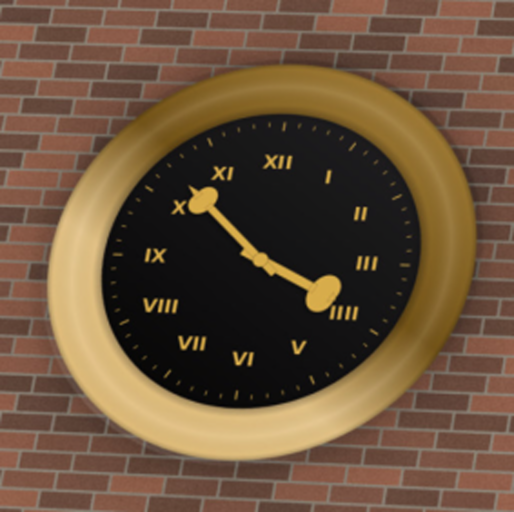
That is **3:52**
